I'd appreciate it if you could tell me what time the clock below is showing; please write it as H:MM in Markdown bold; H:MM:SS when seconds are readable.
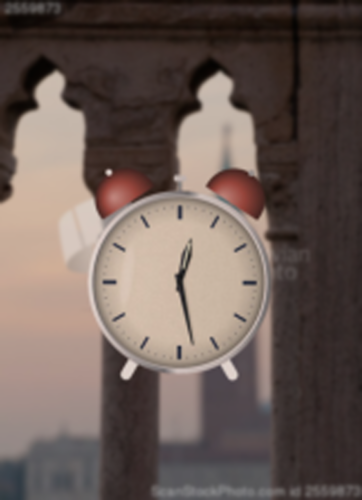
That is **12:28**
